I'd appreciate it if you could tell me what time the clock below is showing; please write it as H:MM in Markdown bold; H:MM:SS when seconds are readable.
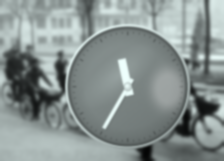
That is **11:35**
